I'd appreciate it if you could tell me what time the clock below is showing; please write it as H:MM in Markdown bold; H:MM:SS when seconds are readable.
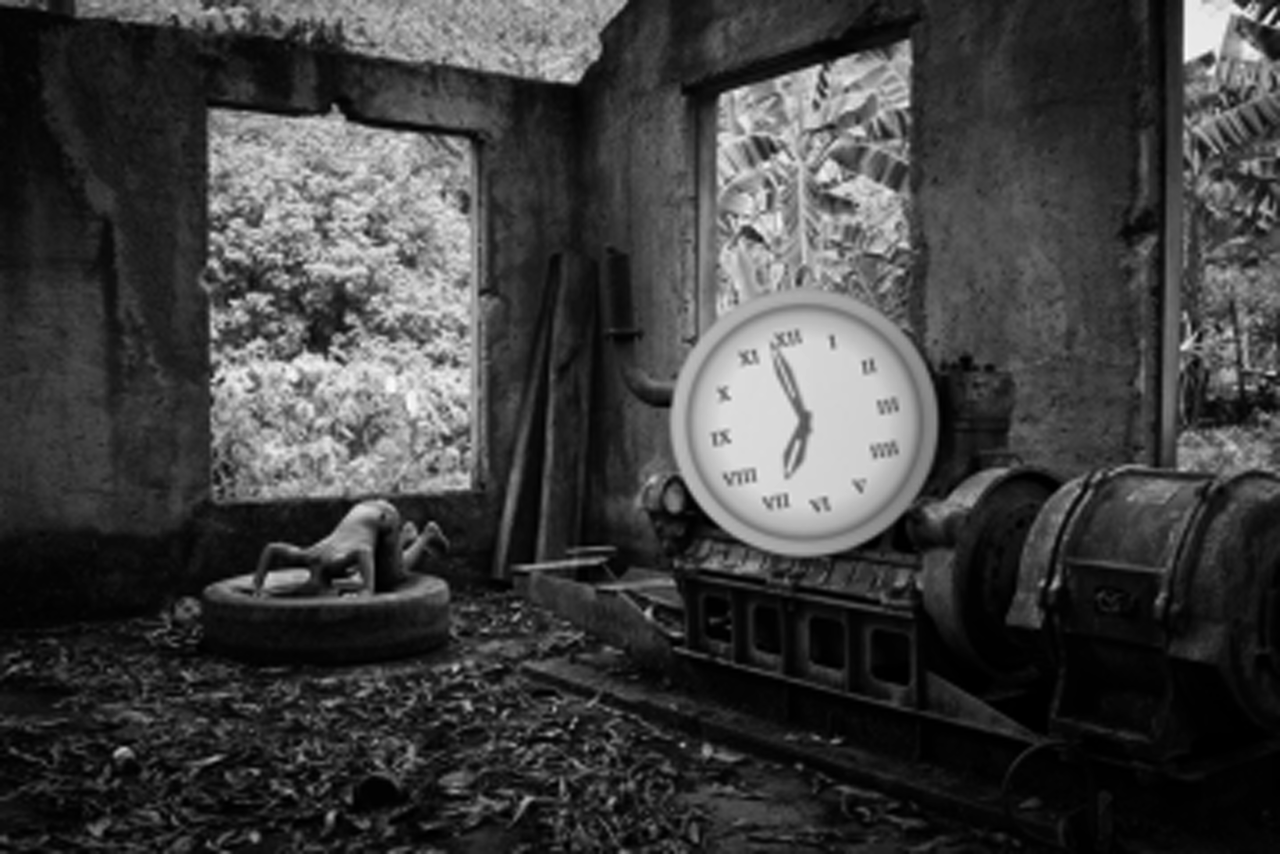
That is **6:58**
